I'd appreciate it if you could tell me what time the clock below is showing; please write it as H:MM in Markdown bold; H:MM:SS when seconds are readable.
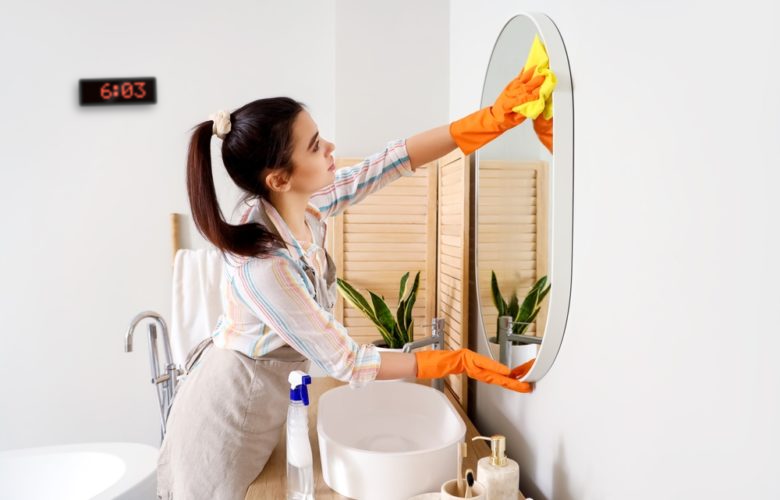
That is **6:03**
